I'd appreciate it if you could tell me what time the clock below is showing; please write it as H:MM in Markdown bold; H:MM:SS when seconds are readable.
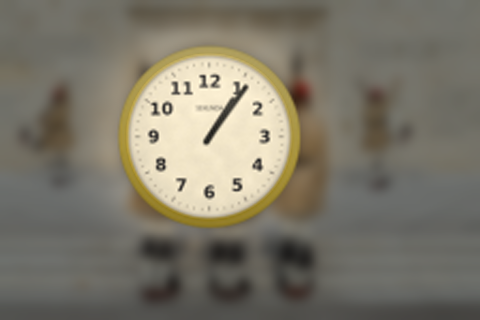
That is **1:06**
